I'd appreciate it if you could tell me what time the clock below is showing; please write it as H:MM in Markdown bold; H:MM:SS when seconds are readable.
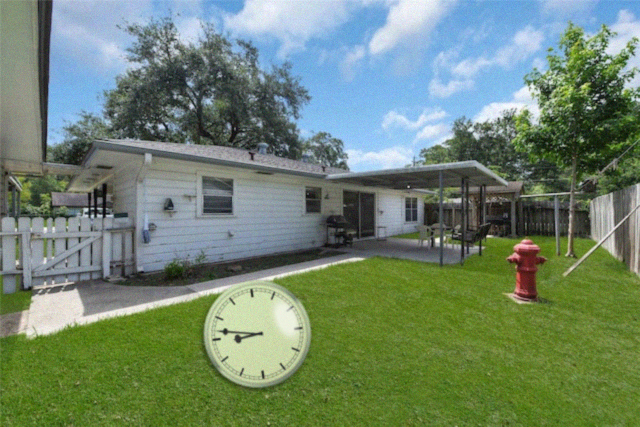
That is **8:47**
